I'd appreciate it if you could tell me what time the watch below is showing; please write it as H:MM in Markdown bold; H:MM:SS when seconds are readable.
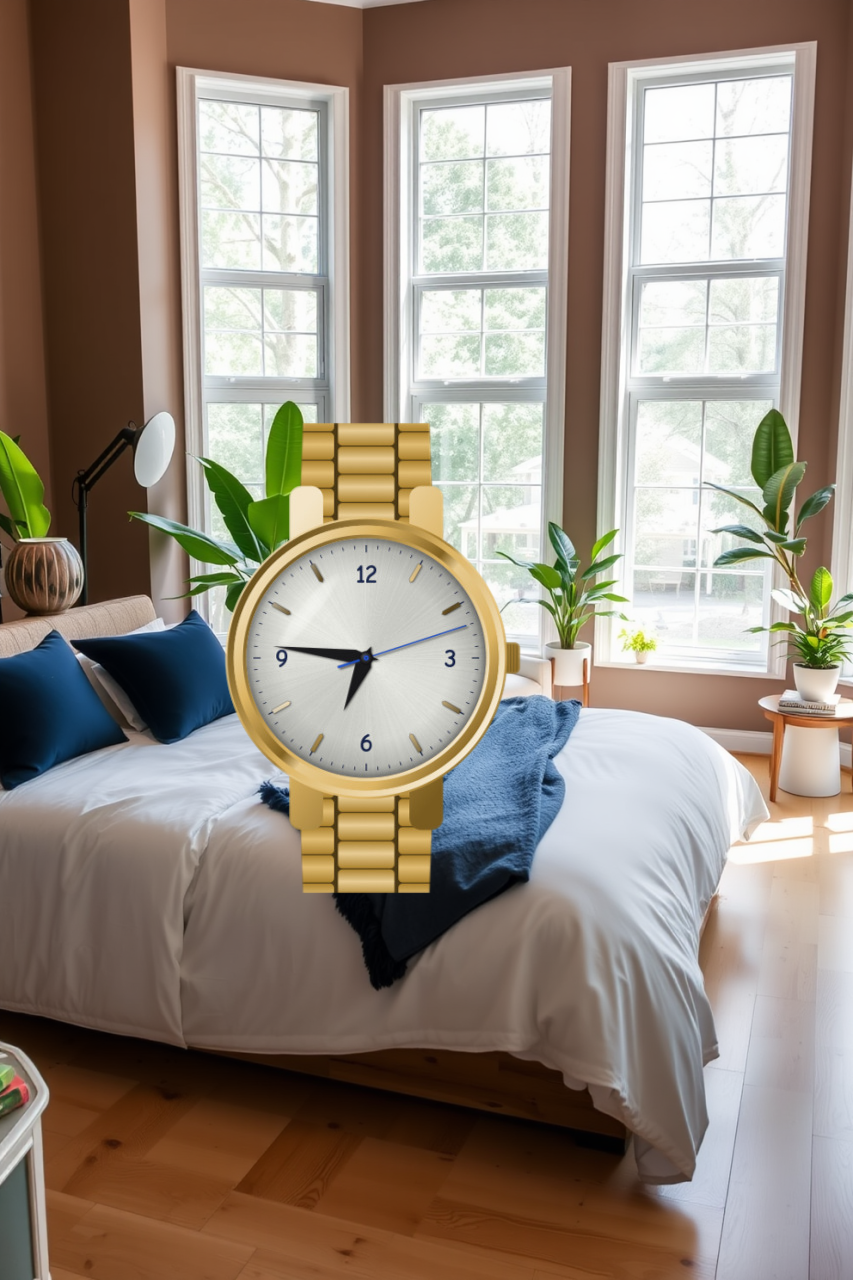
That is **6:46:12**
